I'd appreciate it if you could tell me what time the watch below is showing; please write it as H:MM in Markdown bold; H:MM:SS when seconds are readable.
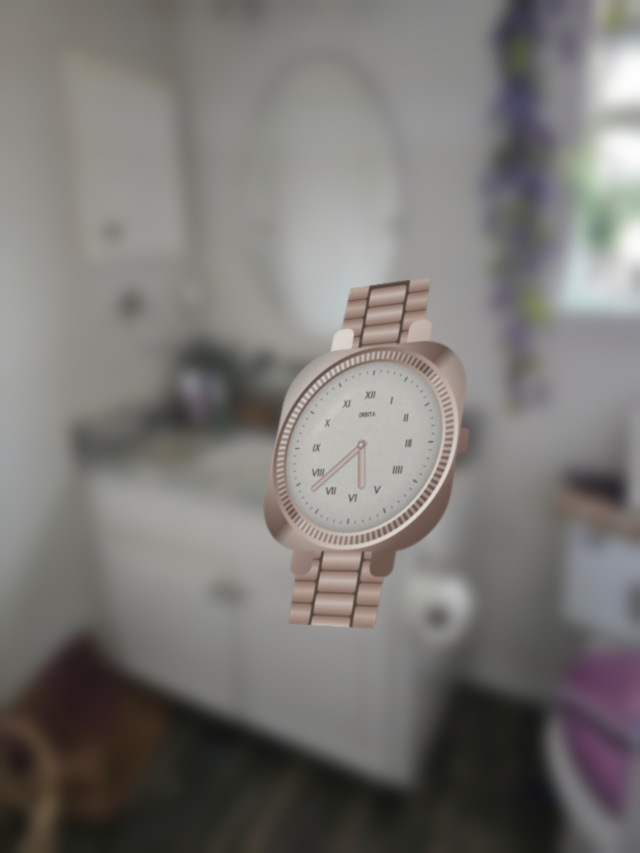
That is **5:38**
